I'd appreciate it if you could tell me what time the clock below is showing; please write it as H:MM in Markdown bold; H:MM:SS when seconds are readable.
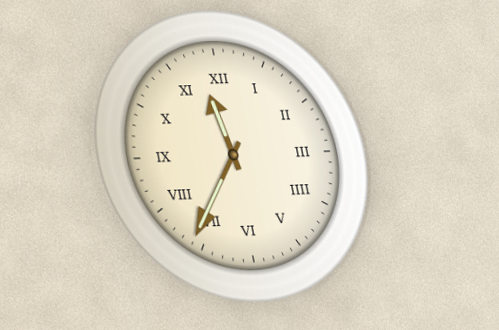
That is **11:36**
